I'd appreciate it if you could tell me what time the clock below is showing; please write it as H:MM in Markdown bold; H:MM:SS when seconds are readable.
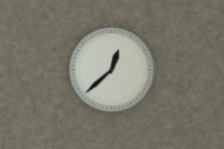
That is **12:38**
